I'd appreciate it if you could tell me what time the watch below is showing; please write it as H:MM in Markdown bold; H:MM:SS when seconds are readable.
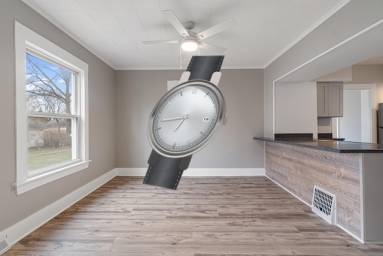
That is **6:43**
